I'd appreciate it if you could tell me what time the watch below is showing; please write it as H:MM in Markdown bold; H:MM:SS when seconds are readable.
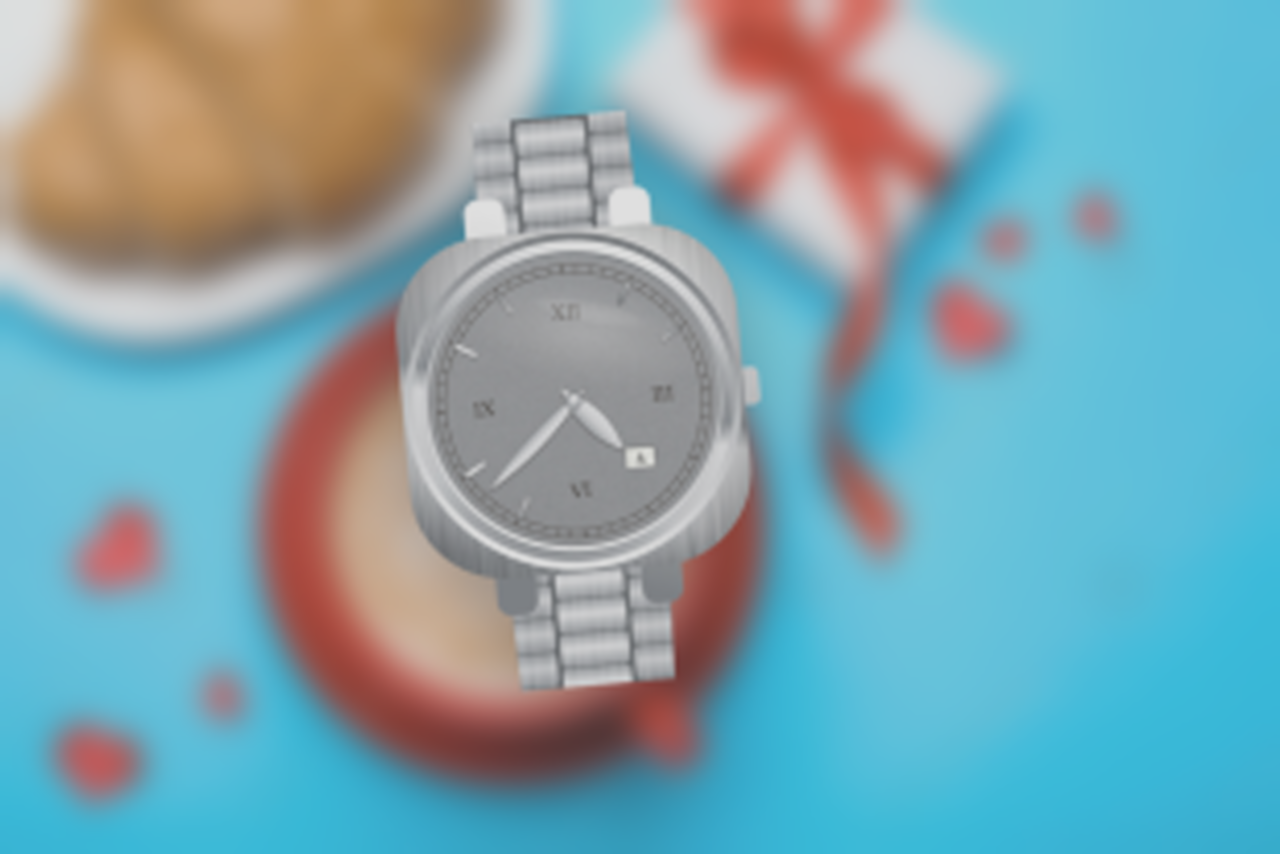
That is **4:38**
